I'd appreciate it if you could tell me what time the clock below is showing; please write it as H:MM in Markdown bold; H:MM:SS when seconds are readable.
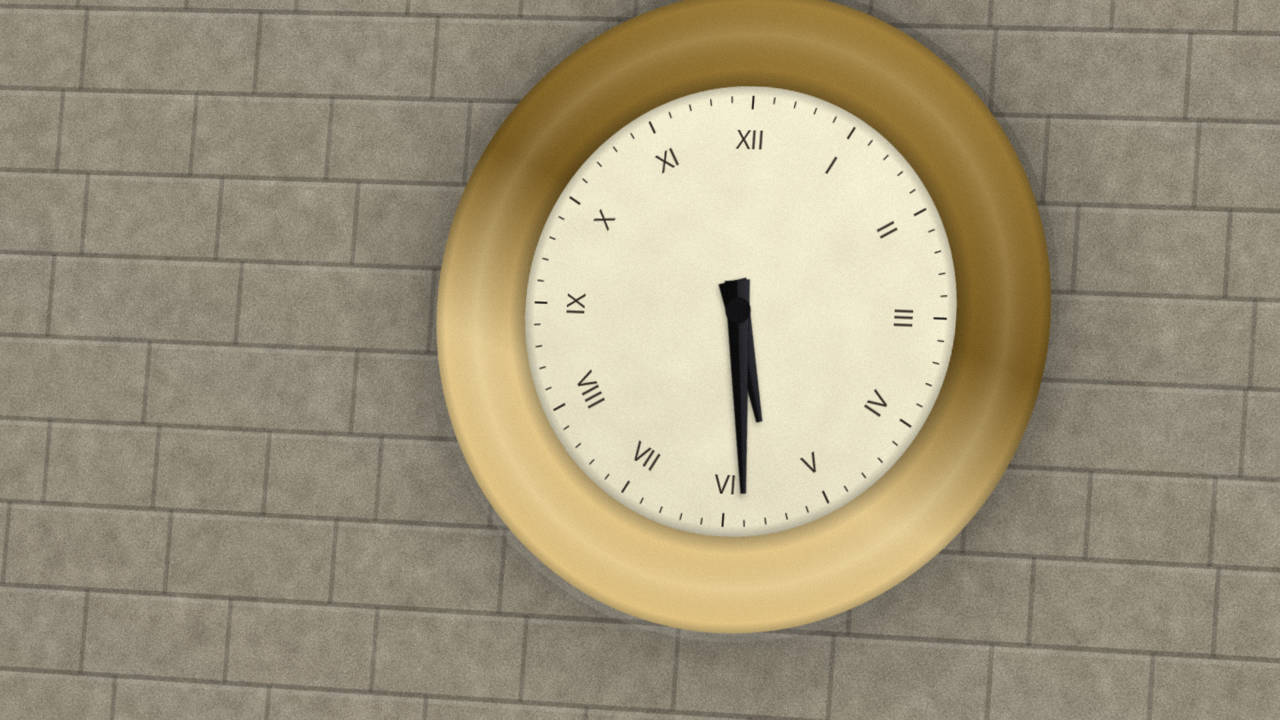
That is **5:29**
